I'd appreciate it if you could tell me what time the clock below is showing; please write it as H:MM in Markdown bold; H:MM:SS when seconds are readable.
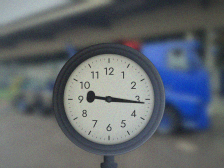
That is **9:16**
